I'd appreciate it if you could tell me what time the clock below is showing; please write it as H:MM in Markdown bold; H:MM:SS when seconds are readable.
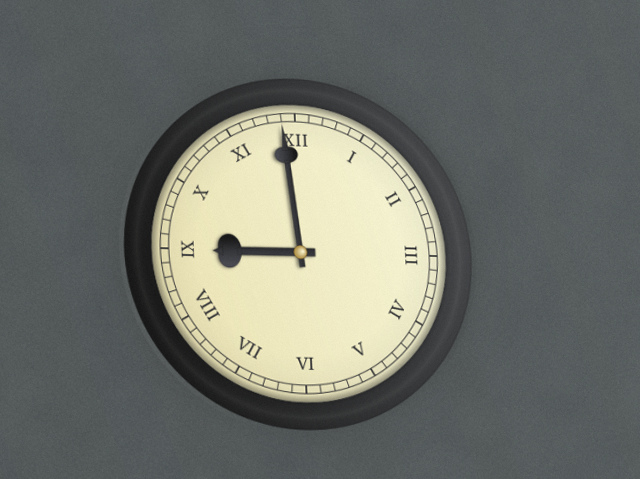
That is **8:59**
